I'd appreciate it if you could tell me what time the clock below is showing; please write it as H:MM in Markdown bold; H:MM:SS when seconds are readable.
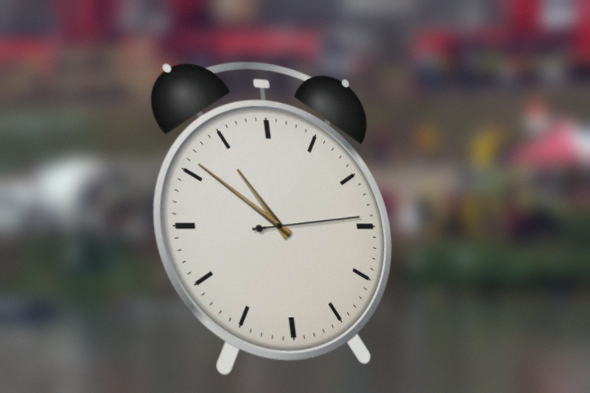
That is **10:51:14**
